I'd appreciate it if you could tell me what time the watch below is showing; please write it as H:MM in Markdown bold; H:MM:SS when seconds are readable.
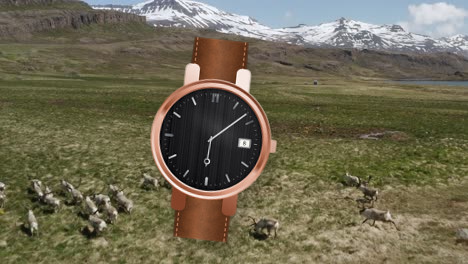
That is **6:08**
